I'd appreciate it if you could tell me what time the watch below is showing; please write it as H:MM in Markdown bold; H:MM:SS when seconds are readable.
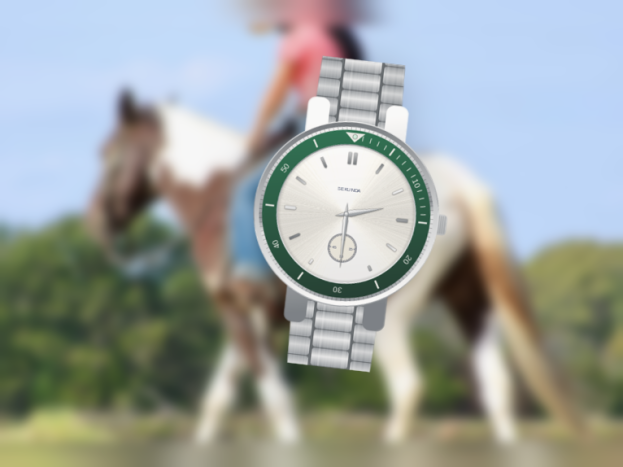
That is **2:30**
